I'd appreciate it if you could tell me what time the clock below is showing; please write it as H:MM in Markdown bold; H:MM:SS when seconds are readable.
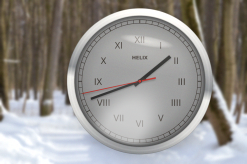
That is **1:41:43**
